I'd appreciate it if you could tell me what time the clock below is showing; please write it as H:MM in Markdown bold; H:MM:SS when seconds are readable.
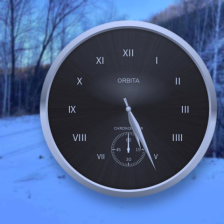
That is **5:26**
